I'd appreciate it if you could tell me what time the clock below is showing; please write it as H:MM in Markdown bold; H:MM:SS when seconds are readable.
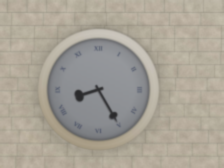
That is **8:25**
